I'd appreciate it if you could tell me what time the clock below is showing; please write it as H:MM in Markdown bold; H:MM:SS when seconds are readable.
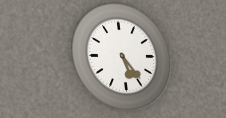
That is **5:24**
